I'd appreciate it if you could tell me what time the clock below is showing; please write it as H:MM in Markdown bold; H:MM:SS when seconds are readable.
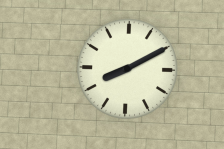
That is **8:10**
